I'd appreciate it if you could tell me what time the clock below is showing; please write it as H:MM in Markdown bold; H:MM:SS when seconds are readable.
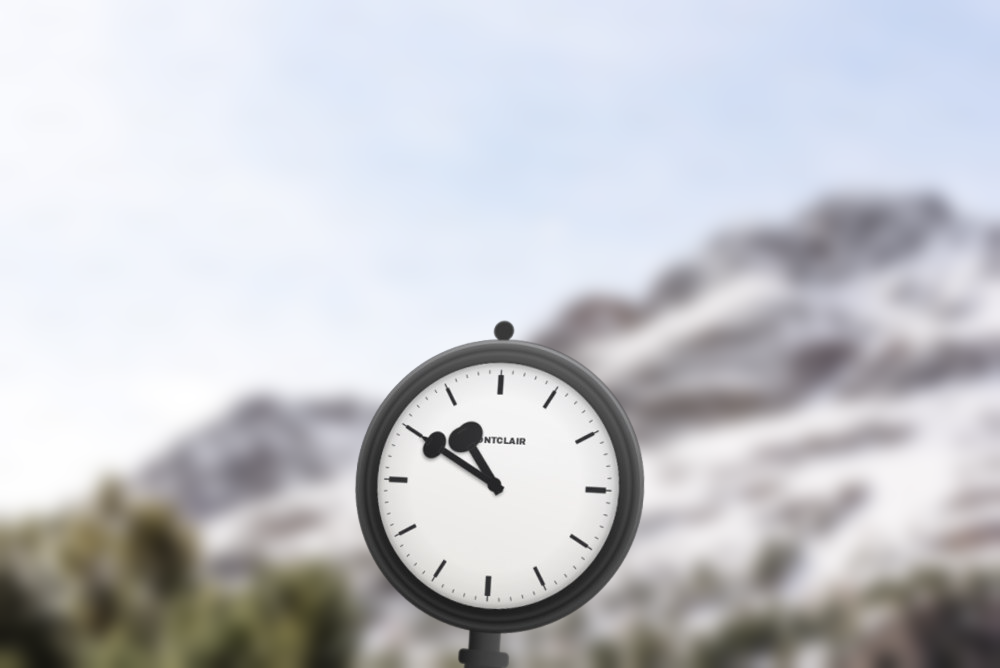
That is **10:50**
